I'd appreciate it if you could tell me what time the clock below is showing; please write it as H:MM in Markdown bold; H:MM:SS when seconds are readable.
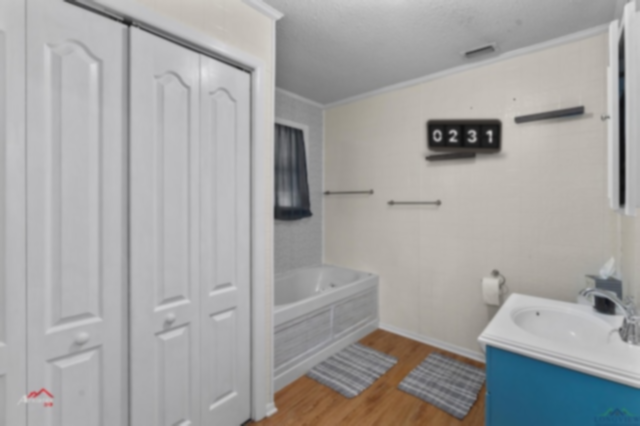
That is **2:31**
